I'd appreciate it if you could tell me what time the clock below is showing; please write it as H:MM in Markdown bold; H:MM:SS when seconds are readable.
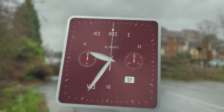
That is **9:35**
